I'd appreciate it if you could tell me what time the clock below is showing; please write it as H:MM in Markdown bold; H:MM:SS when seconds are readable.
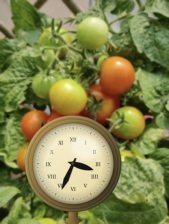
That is **3:34**
